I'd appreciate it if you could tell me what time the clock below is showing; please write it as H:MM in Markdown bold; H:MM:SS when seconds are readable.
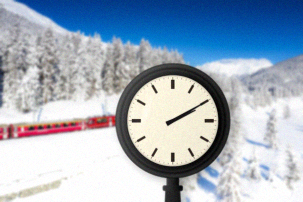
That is **2:10**
